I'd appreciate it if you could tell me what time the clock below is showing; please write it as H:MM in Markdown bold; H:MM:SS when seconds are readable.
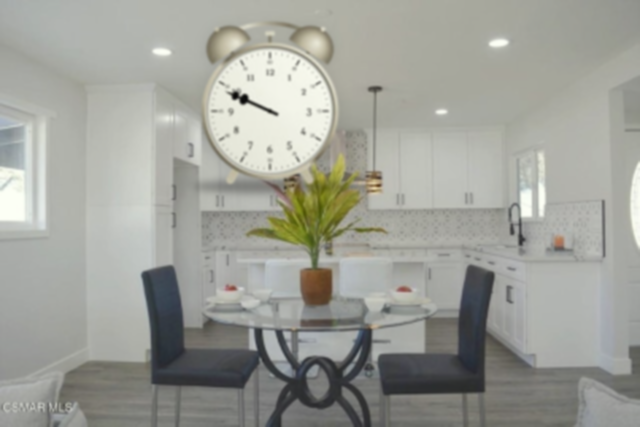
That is **9:49**
